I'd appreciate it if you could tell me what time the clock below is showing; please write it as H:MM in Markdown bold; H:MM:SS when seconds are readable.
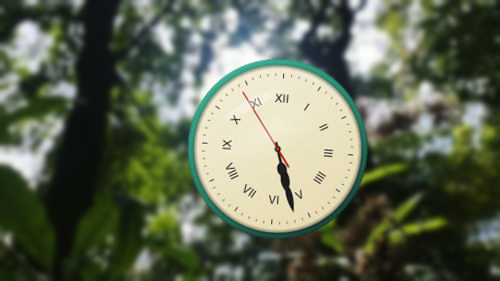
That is **5:26:54**
